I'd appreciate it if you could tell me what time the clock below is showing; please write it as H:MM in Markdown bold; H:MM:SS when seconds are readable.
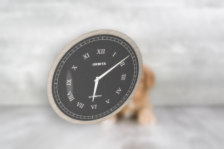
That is **6:09**
